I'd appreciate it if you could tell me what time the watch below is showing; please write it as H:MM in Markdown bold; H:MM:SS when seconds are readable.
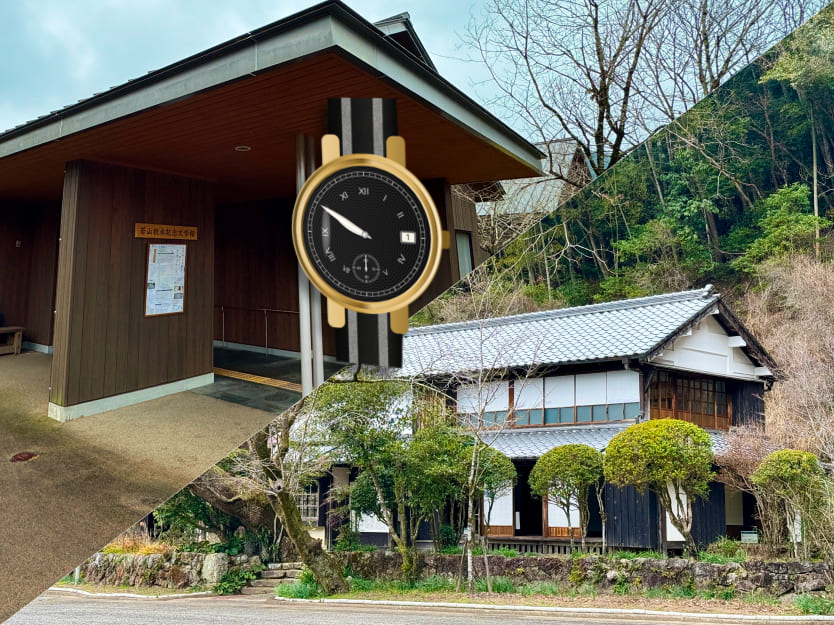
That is **9:50**
